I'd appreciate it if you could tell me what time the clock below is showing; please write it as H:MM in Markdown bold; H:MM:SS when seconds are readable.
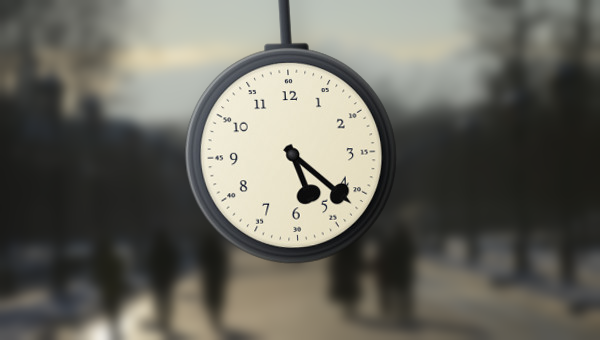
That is **5:22**
